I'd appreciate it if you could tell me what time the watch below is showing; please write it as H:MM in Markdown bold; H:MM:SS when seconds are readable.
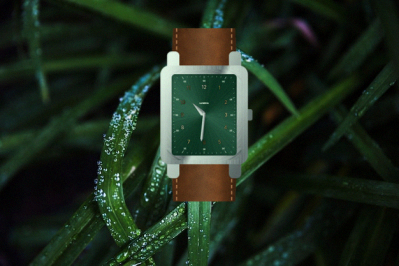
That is **10:31**
